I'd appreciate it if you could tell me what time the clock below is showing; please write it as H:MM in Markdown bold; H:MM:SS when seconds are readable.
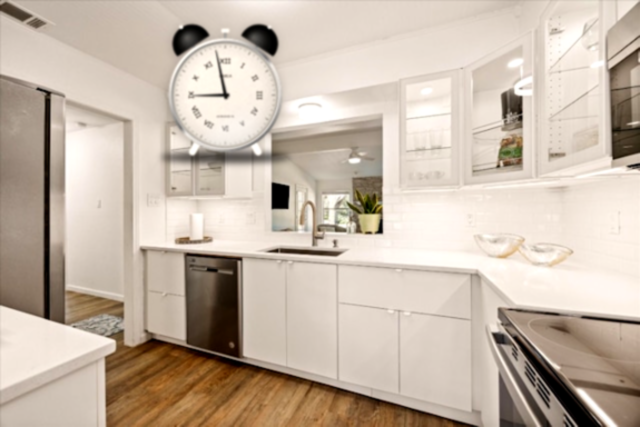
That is **8:58**
